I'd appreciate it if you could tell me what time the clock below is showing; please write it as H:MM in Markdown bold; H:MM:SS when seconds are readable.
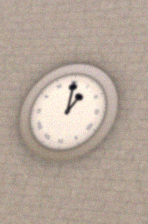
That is **1:00**
